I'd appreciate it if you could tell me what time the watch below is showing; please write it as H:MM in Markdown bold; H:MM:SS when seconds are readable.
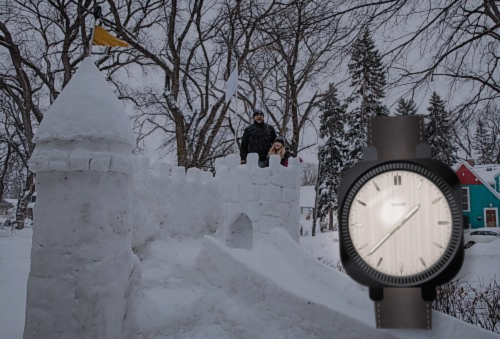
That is **1:38**
